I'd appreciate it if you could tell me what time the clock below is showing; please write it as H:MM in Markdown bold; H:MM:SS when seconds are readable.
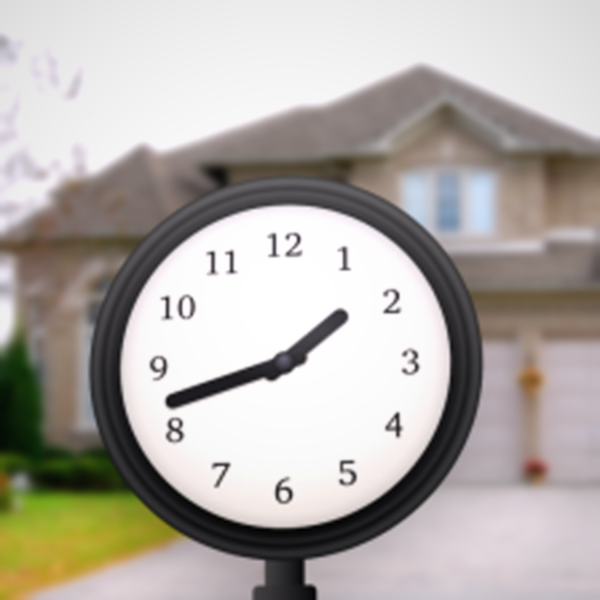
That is **1:42**
